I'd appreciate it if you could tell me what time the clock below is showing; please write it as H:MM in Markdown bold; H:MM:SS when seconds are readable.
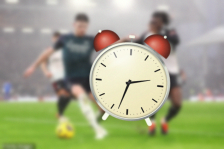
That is **2:33**
